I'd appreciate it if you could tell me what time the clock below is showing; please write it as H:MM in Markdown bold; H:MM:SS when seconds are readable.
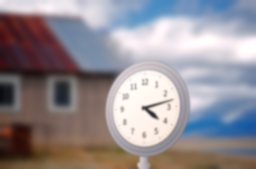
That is **4:13**
